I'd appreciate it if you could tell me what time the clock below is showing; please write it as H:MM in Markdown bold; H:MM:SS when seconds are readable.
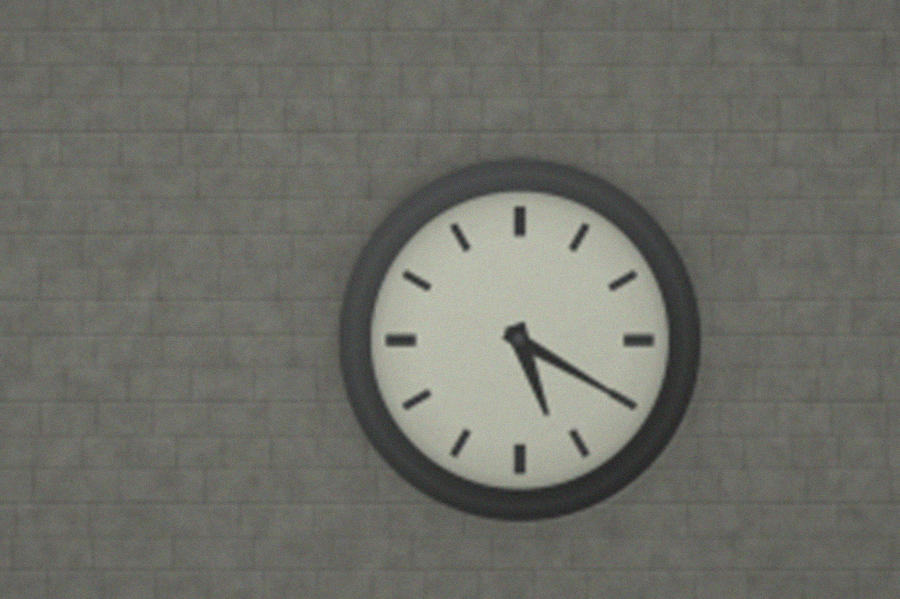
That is **5:20**
